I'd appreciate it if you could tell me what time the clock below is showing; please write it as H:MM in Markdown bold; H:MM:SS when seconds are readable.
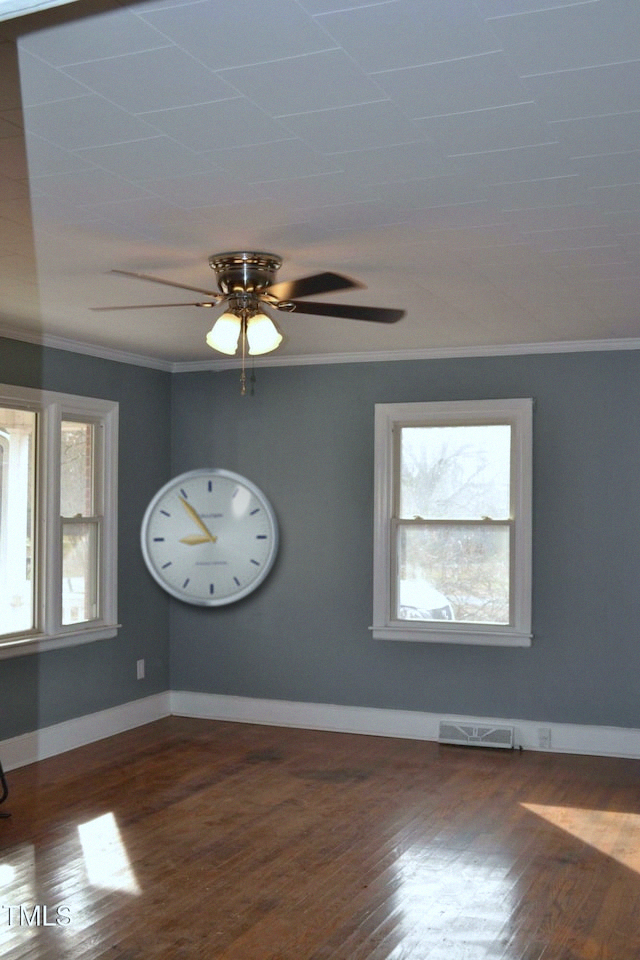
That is **8:54**
